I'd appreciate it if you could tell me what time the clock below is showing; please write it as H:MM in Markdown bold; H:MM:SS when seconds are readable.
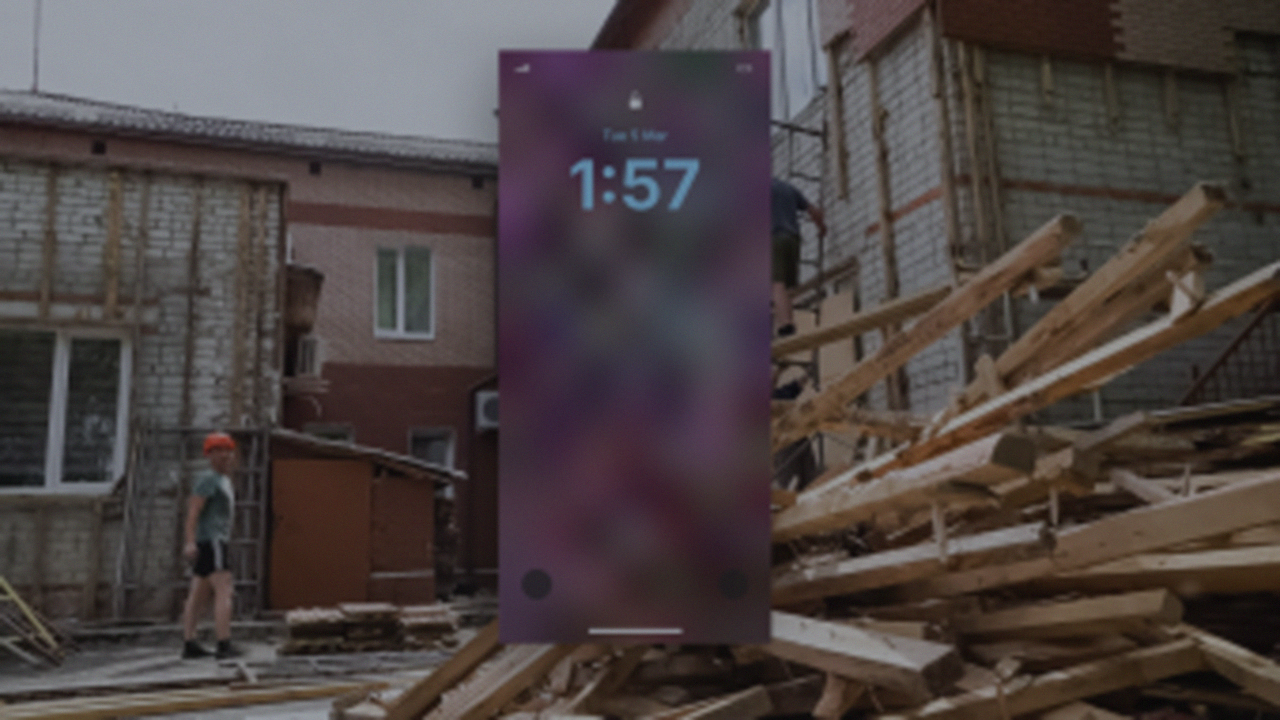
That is **1:57**
